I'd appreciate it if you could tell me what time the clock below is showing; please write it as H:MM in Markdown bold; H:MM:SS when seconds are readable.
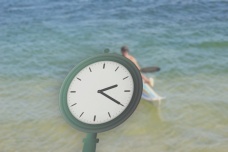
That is **2:20**
